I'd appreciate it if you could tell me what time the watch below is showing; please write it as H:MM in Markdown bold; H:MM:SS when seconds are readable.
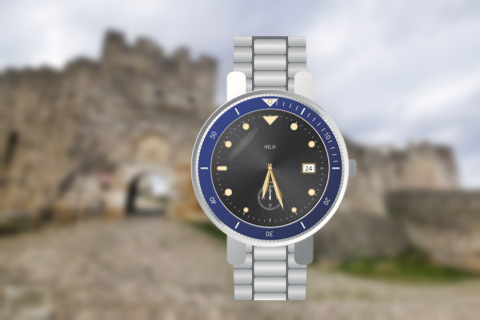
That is **6:27**
